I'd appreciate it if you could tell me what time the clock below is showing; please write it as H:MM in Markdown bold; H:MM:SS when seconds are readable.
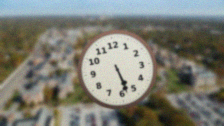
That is **5:28**
